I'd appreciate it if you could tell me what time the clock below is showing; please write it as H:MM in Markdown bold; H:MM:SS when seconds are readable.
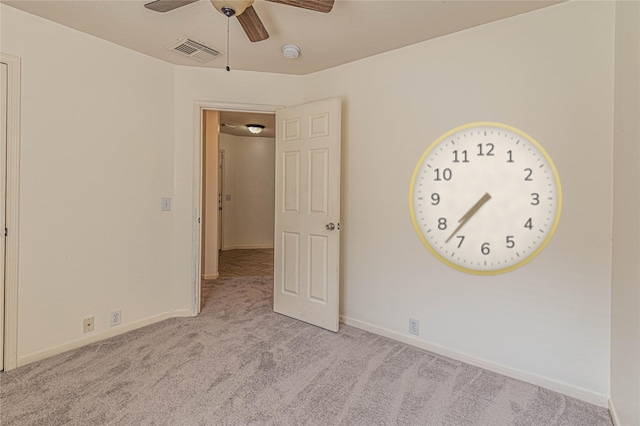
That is **7:37**
